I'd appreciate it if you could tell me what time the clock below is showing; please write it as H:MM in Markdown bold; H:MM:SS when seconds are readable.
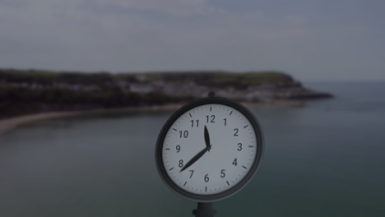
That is **11:38**
